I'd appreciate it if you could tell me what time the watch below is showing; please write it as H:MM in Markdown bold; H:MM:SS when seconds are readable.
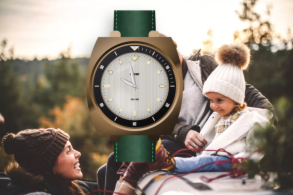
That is **9:58**
